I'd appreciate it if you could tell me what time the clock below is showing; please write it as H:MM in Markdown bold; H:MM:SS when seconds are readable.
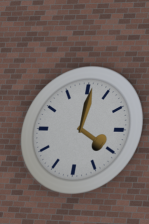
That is **4:01**
